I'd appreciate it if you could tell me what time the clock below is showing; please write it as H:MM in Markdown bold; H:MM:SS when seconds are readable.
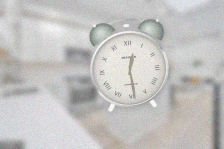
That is **12:29**
